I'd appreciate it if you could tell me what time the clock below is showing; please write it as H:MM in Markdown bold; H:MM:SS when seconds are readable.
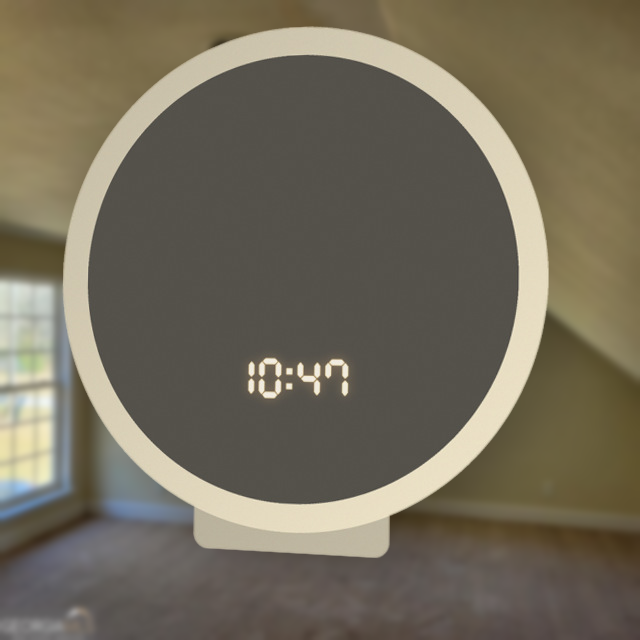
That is **10:47**
